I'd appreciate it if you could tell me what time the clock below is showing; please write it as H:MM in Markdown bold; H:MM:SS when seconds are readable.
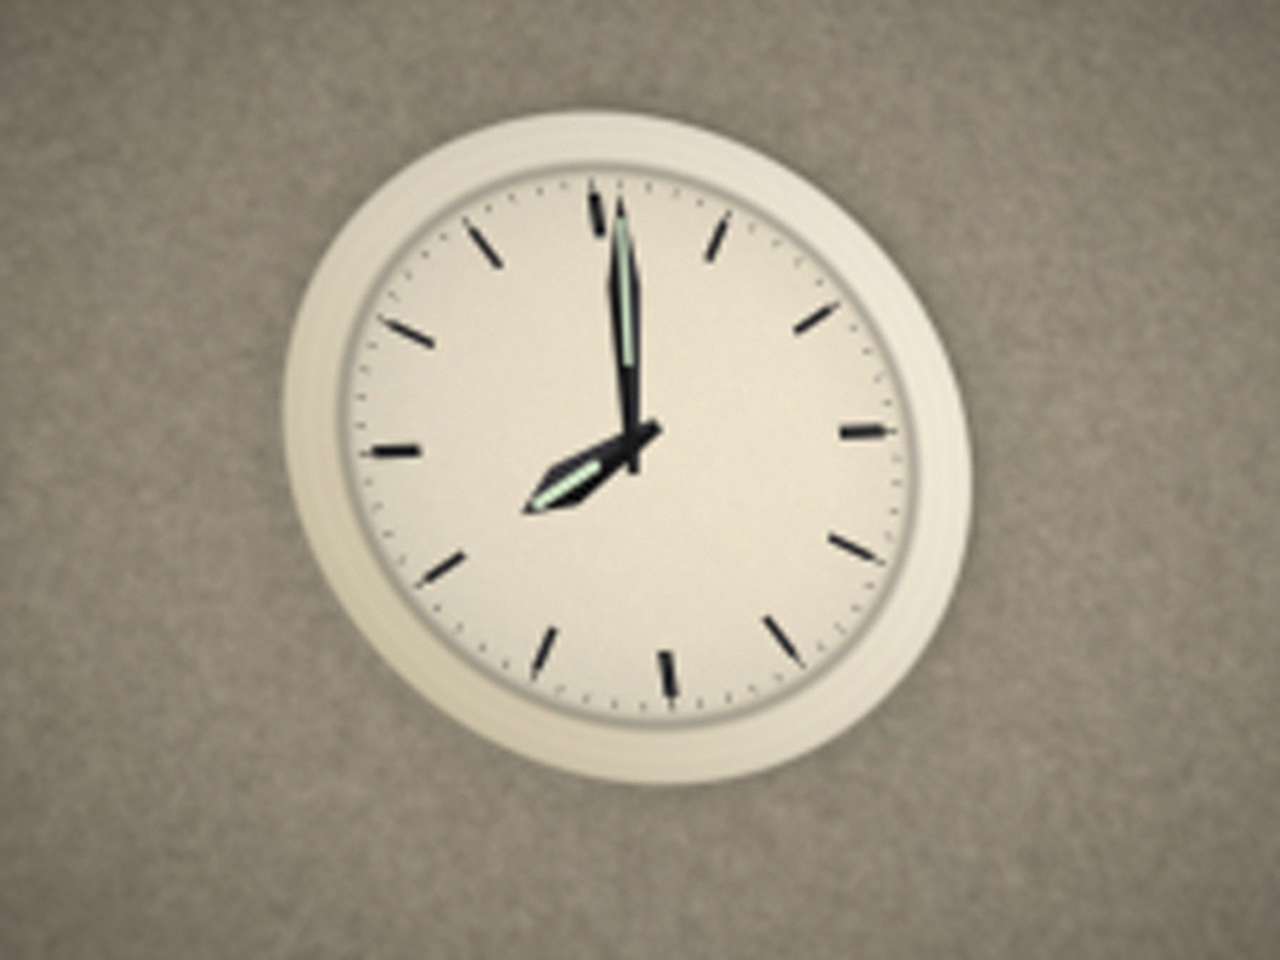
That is **8:01**
